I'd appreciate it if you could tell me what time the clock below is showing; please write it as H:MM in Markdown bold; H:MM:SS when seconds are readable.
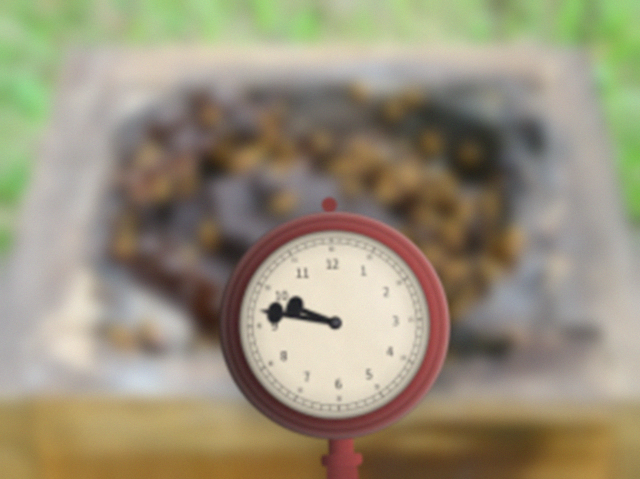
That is **9:47**
